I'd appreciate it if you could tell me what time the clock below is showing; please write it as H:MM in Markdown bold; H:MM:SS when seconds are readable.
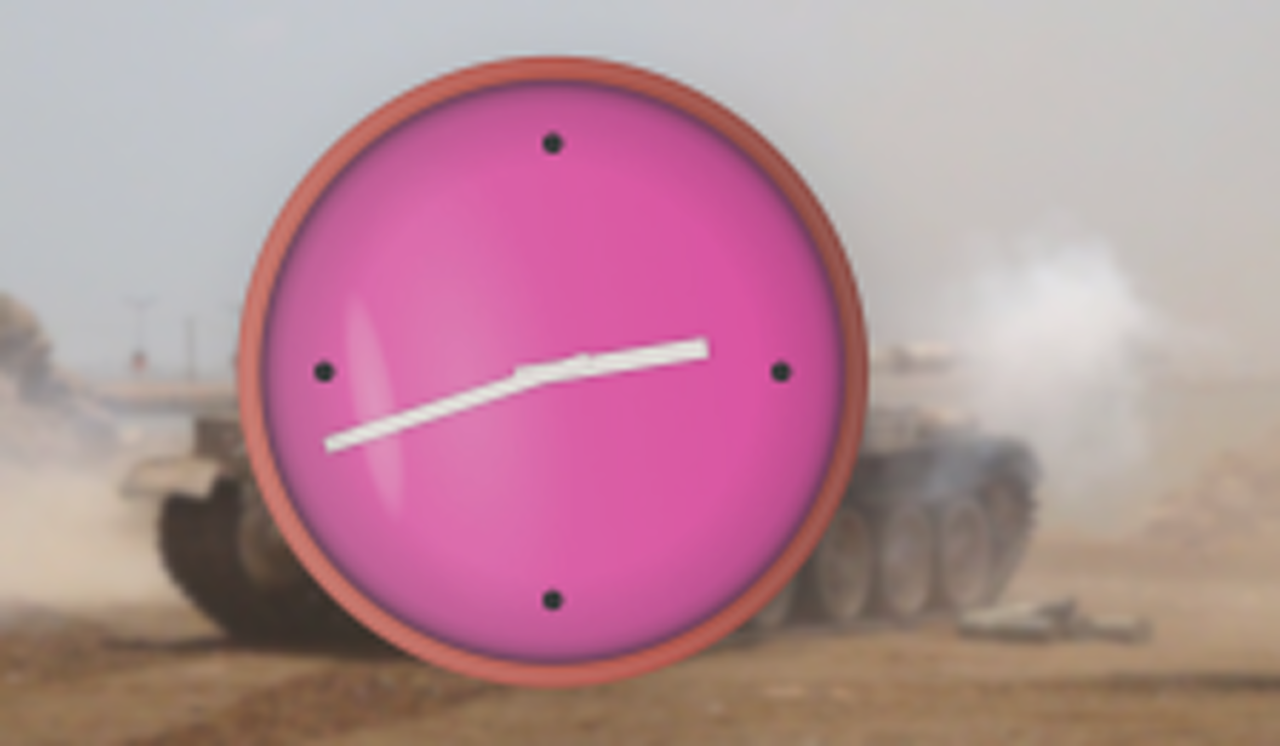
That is **2:42**
